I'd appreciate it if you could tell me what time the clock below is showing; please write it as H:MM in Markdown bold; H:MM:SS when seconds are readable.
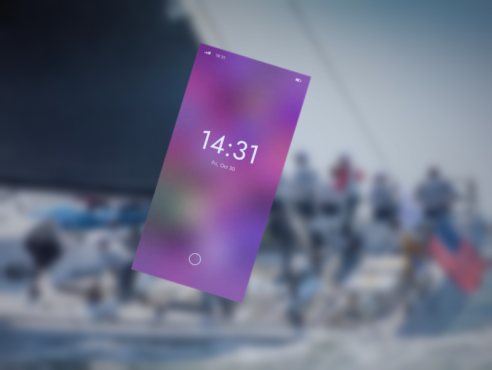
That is **14:31**
